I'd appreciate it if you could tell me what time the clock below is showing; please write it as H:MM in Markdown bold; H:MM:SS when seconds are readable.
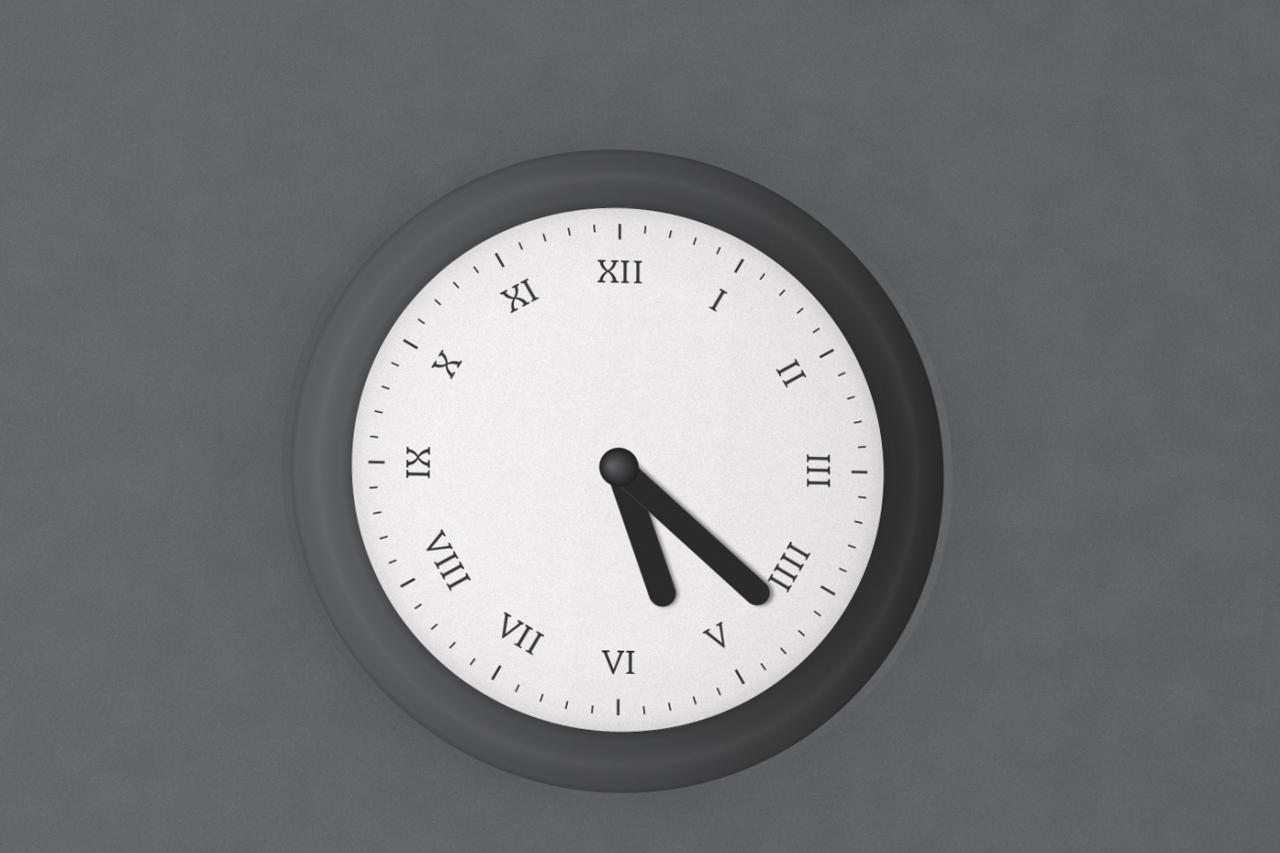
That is **5:22**
